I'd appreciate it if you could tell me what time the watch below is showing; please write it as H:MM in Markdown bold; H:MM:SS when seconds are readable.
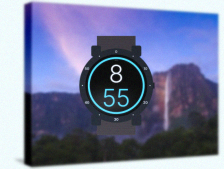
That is **8:55**
